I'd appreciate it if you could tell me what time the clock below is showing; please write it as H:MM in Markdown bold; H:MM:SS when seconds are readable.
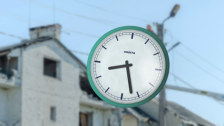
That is **8:27**
